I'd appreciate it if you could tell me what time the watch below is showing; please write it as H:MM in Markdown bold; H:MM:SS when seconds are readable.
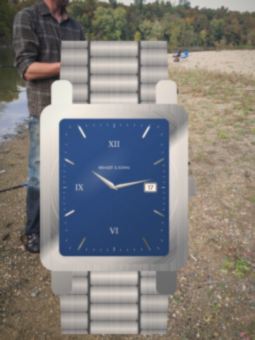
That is **10:13**
